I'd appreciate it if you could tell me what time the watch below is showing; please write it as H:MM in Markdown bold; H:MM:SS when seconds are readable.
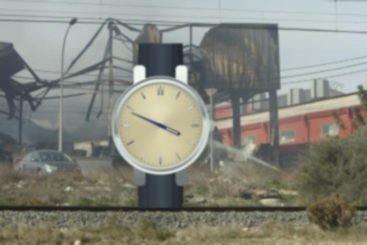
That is **3:49**
